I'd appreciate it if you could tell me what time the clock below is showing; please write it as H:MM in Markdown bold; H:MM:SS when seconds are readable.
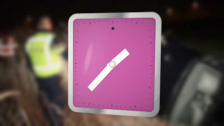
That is **1:37**
